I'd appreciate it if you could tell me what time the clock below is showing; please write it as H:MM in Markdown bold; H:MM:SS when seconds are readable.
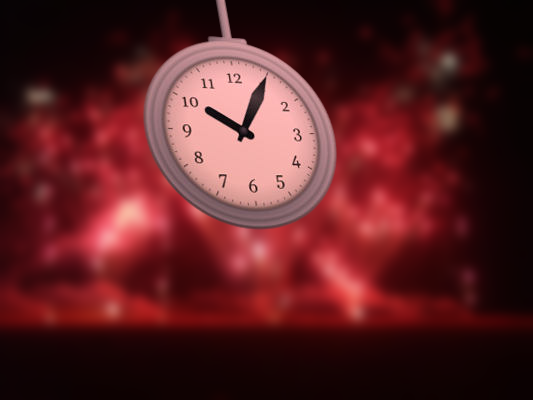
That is **10:05**
